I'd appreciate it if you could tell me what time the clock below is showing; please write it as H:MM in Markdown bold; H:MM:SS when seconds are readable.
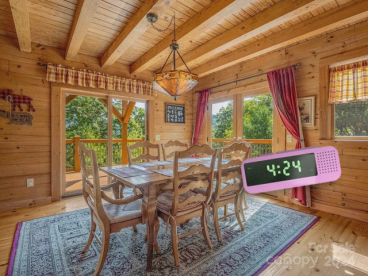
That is **4:24**
